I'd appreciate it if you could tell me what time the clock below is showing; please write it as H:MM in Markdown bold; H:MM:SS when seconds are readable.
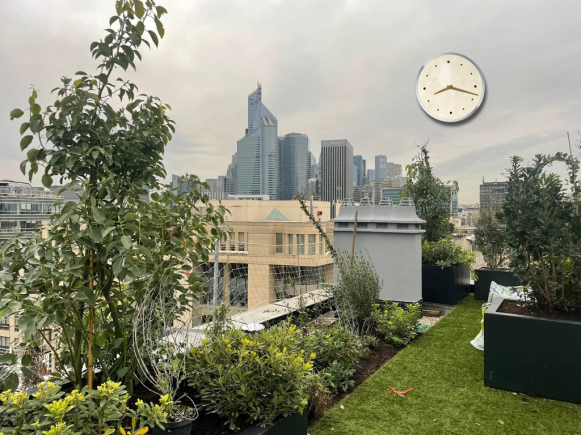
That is **8:18**
